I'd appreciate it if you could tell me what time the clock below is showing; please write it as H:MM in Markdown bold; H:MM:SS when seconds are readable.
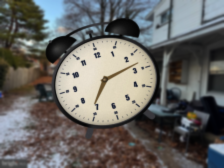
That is **7:13**
